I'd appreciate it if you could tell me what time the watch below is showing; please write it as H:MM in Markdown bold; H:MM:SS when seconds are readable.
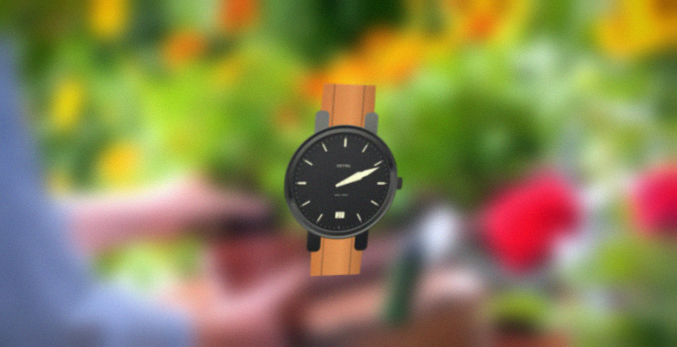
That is **2:11**
